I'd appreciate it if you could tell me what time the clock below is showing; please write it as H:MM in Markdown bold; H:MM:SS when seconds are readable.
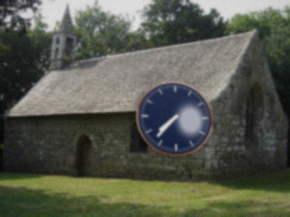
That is **7:37**
